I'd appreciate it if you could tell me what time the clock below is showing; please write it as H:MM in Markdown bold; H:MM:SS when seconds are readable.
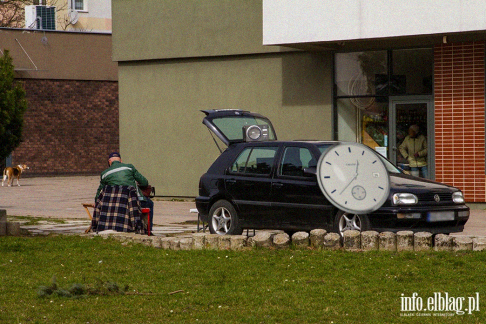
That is **12:38**
